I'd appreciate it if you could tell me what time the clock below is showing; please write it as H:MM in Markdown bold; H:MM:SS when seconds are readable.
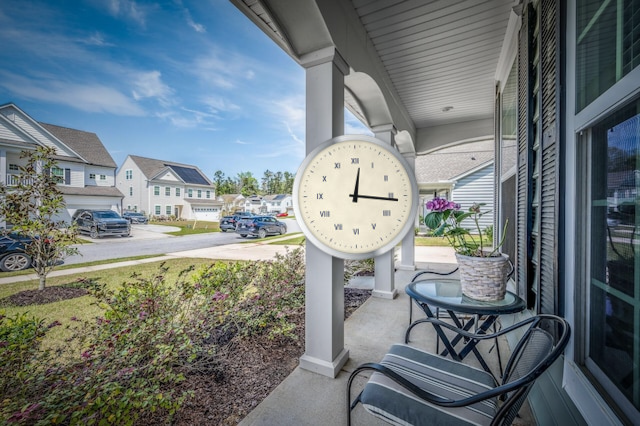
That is **12:16**
